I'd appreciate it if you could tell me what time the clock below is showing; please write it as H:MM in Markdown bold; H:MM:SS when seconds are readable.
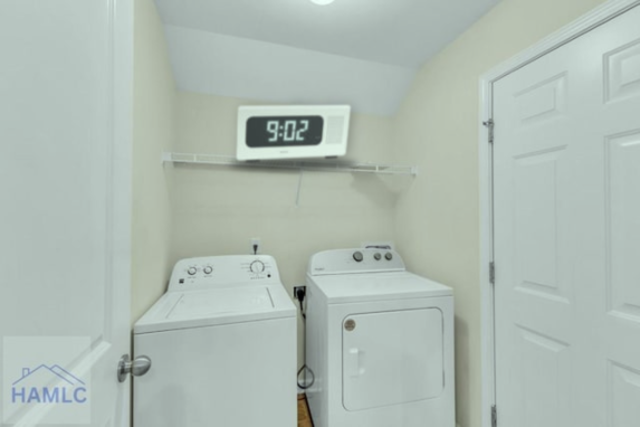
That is **9:02**
